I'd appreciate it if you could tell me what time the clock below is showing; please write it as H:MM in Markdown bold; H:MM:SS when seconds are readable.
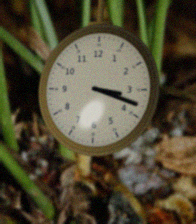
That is **3:18**
